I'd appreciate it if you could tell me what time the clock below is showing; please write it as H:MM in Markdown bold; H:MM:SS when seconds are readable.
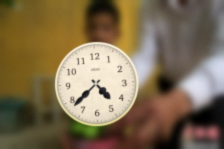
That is **4:38**
